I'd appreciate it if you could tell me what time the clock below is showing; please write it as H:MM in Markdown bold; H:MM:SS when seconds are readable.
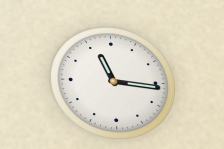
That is **11:16**
